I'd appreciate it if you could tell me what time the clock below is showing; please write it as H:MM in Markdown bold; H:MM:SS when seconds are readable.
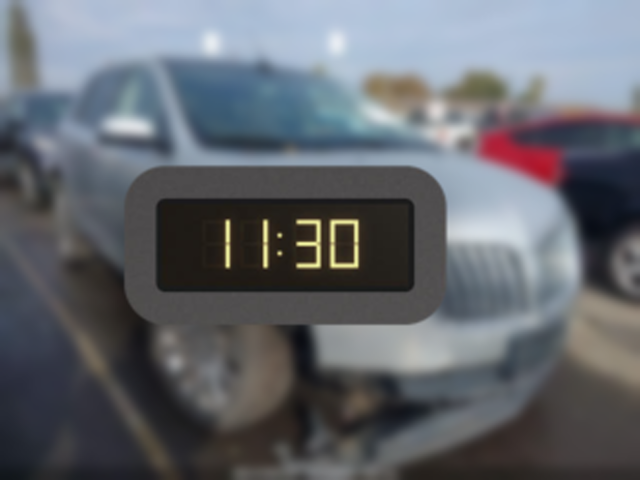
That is **11:30**
